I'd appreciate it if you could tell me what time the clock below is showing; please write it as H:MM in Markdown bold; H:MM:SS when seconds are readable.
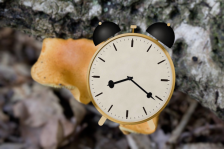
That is **8:21**
